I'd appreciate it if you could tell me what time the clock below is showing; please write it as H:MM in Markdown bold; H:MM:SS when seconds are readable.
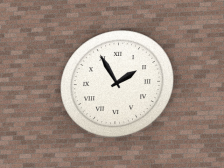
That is **1:55**
